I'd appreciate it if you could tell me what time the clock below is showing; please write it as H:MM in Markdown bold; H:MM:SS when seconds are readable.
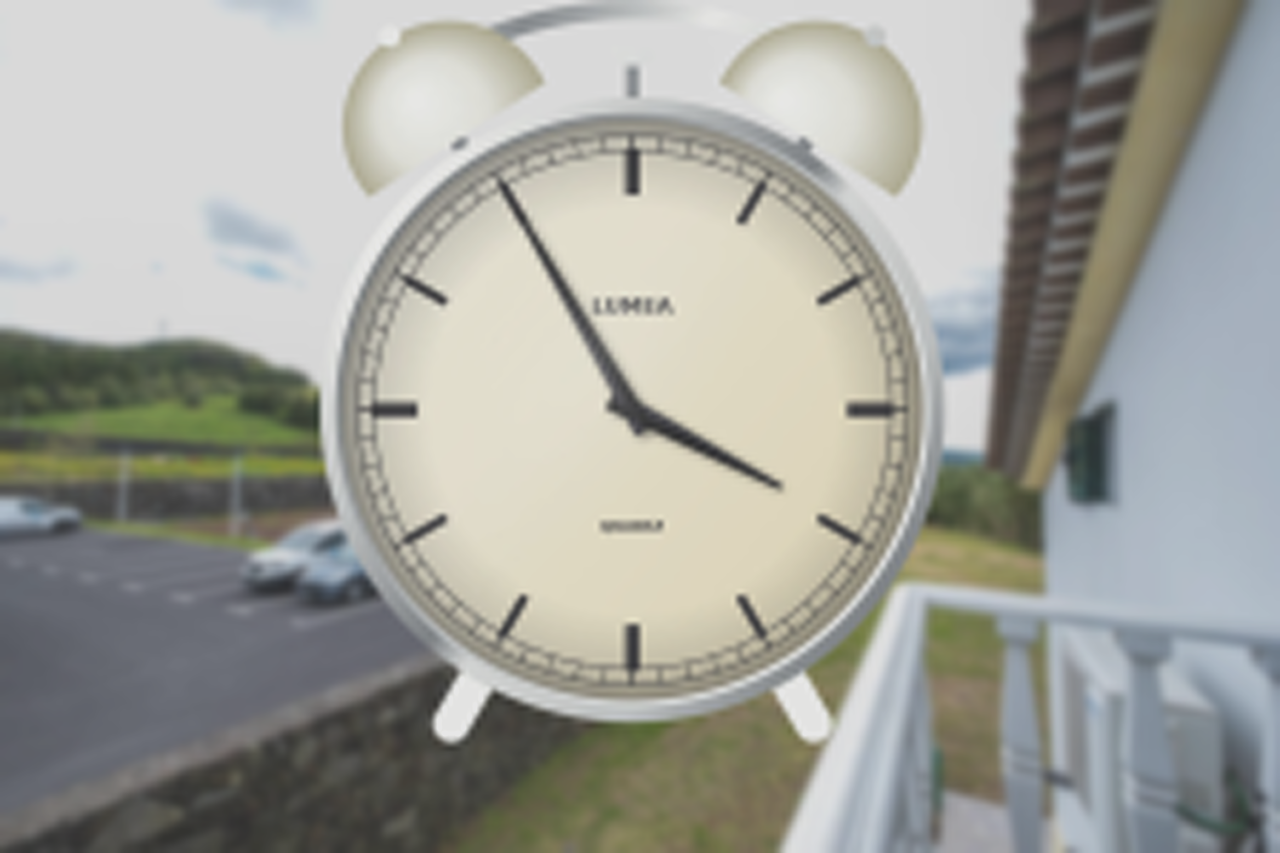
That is **3:55**
